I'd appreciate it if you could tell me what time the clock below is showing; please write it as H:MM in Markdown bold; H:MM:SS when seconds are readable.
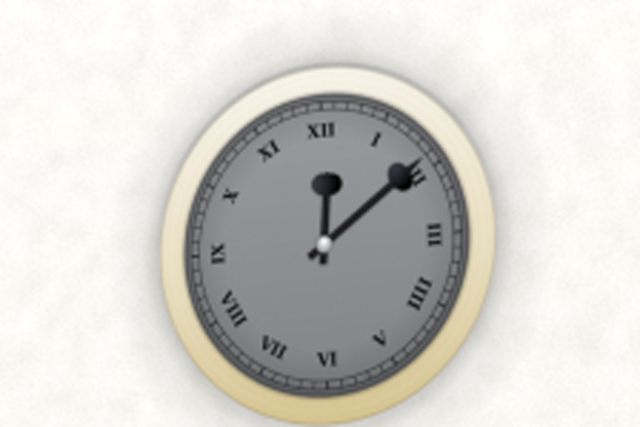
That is **12:09**
